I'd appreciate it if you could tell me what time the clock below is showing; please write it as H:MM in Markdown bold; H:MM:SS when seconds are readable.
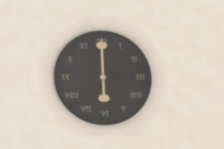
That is **6:00**
